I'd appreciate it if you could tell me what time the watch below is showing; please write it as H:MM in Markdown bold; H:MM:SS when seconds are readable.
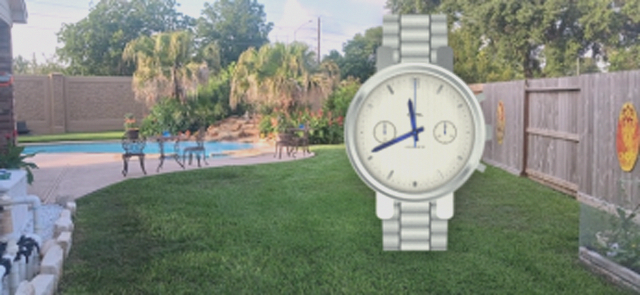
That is **11:41**
